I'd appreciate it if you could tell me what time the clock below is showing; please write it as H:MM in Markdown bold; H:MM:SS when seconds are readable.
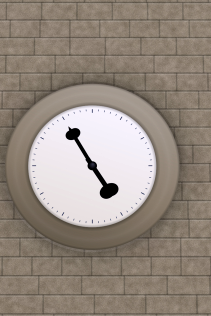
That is **4:55**
